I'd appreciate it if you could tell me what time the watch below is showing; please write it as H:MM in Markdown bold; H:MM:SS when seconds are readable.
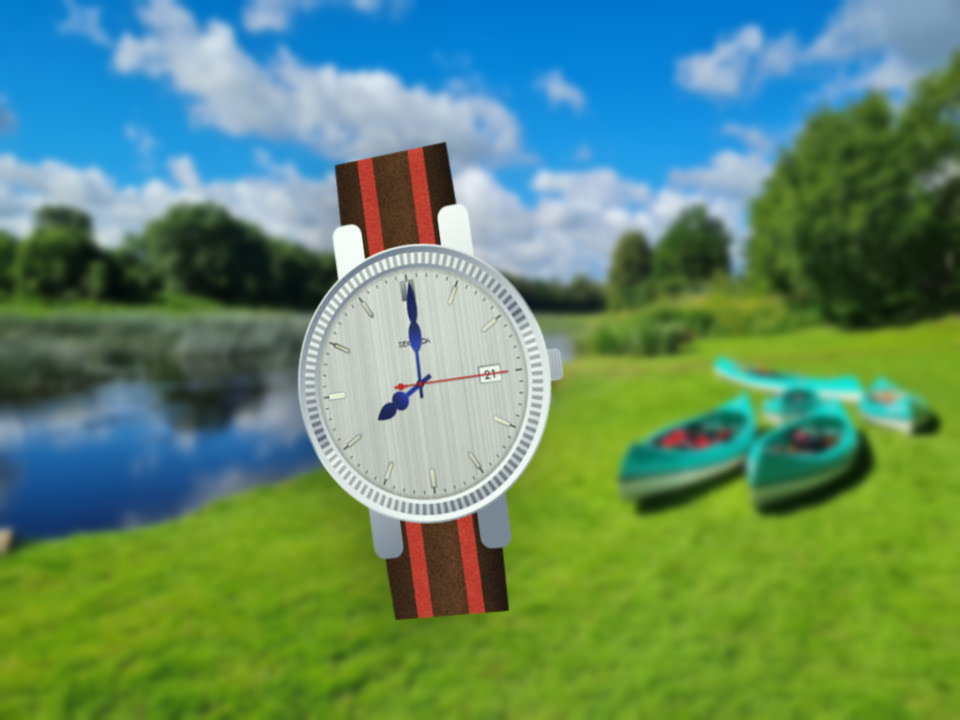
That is **8:00:15**
